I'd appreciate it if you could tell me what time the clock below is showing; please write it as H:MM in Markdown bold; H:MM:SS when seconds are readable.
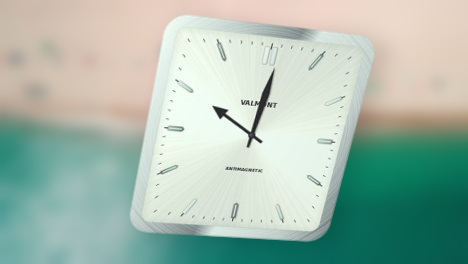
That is **10:01**
